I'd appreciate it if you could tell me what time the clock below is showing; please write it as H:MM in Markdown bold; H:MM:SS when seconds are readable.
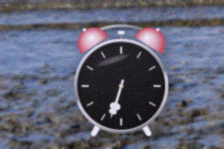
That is **6:33**
